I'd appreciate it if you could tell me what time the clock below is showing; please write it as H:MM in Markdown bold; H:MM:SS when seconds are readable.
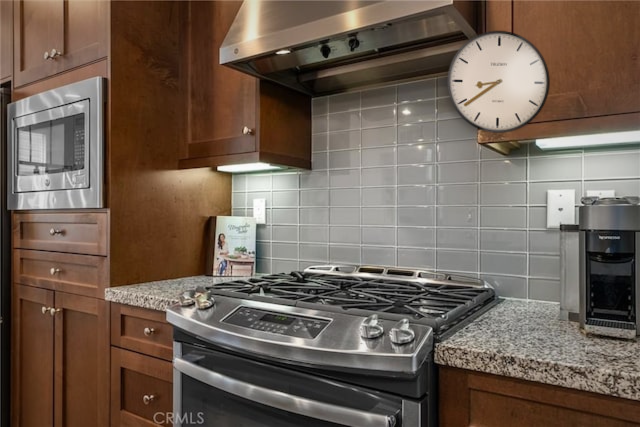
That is **8:39**
